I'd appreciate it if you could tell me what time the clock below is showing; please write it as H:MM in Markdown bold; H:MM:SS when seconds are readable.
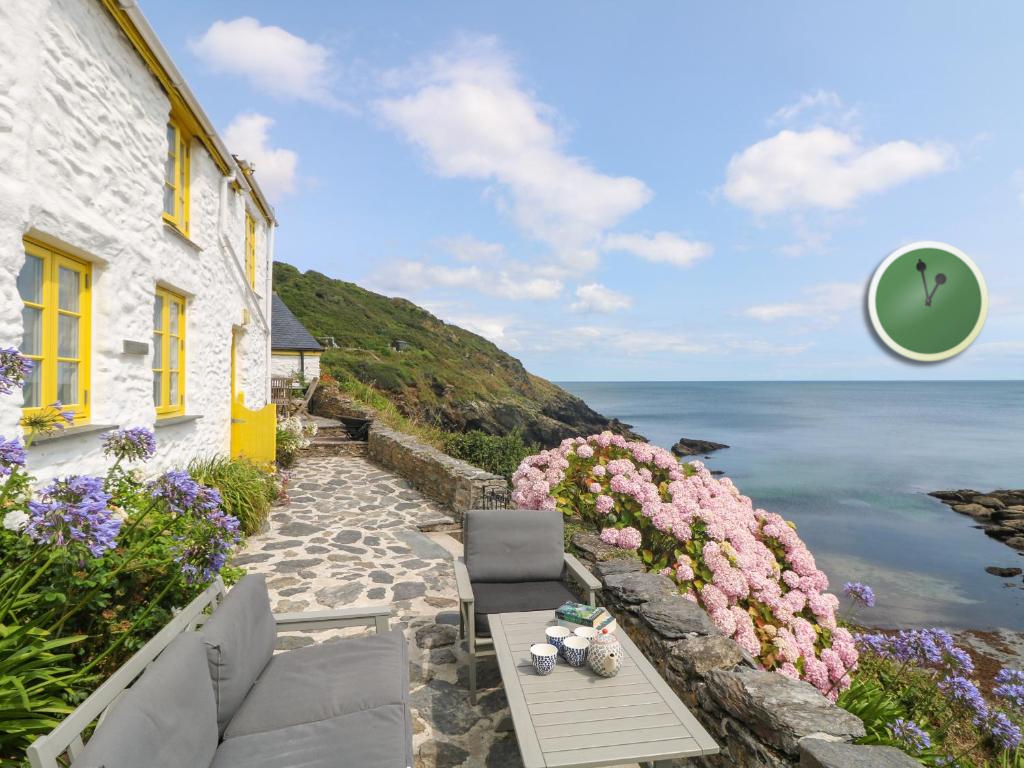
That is **12:58**
